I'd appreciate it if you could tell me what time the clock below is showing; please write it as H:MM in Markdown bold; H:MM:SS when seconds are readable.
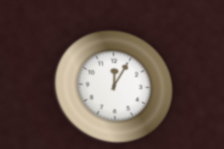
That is **12:05**
